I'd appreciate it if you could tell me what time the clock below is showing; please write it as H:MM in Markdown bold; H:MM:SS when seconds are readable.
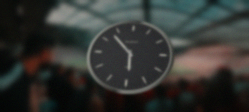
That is **5:53**
